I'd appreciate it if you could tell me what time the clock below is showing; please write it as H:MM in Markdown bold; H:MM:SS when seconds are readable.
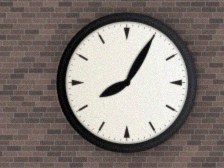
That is **8:05**
